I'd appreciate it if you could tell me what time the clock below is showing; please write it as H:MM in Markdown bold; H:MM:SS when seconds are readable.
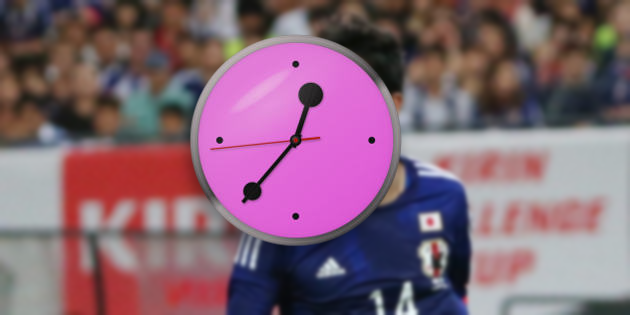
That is **12:36:44**
